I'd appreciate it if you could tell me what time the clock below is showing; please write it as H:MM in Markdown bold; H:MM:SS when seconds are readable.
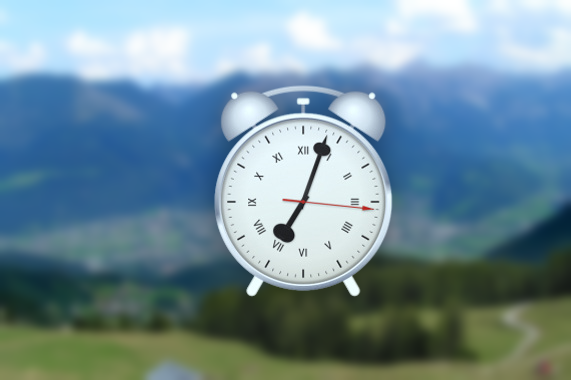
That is **7:03:16**
